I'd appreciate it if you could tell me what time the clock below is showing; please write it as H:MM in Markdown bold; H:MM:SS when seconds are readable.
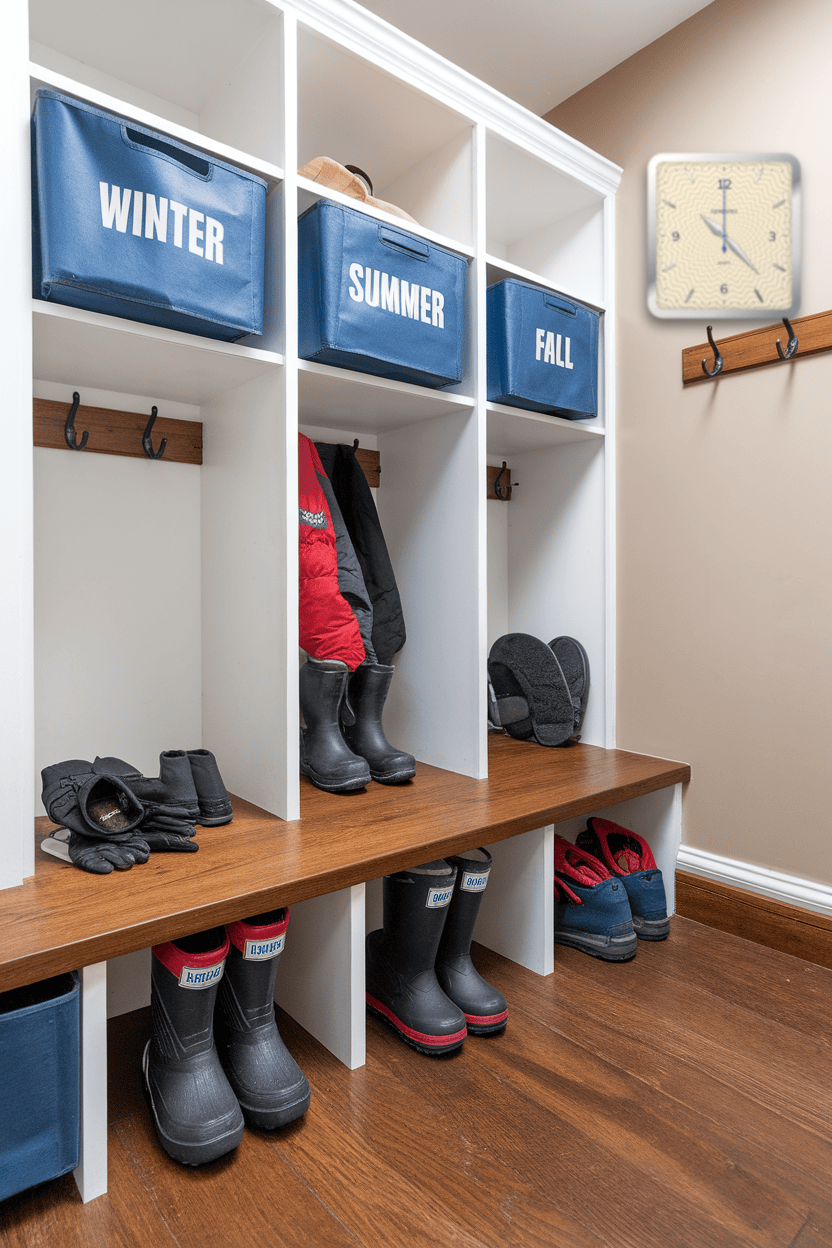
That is **10:23:00**
